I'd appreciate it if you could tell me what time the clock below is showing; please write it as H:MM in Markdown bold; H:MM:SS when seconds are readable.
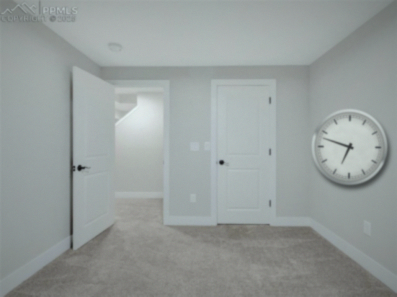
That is **6:48**
